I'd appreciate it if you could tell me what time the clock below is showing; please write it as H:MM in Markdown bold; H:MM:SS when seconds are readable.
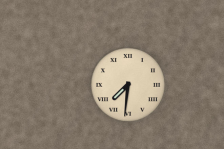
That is **7:31**
